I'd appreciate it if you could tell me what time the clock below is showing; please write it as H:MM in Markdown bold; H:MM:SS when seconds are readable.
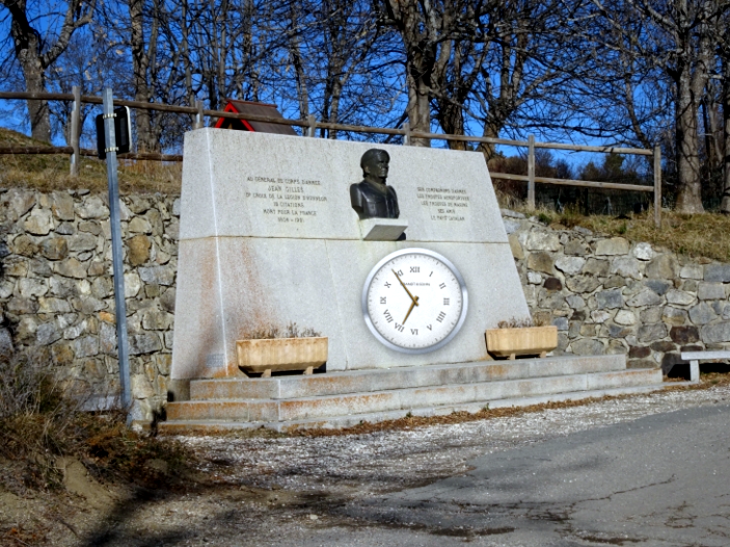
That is **6:54**
